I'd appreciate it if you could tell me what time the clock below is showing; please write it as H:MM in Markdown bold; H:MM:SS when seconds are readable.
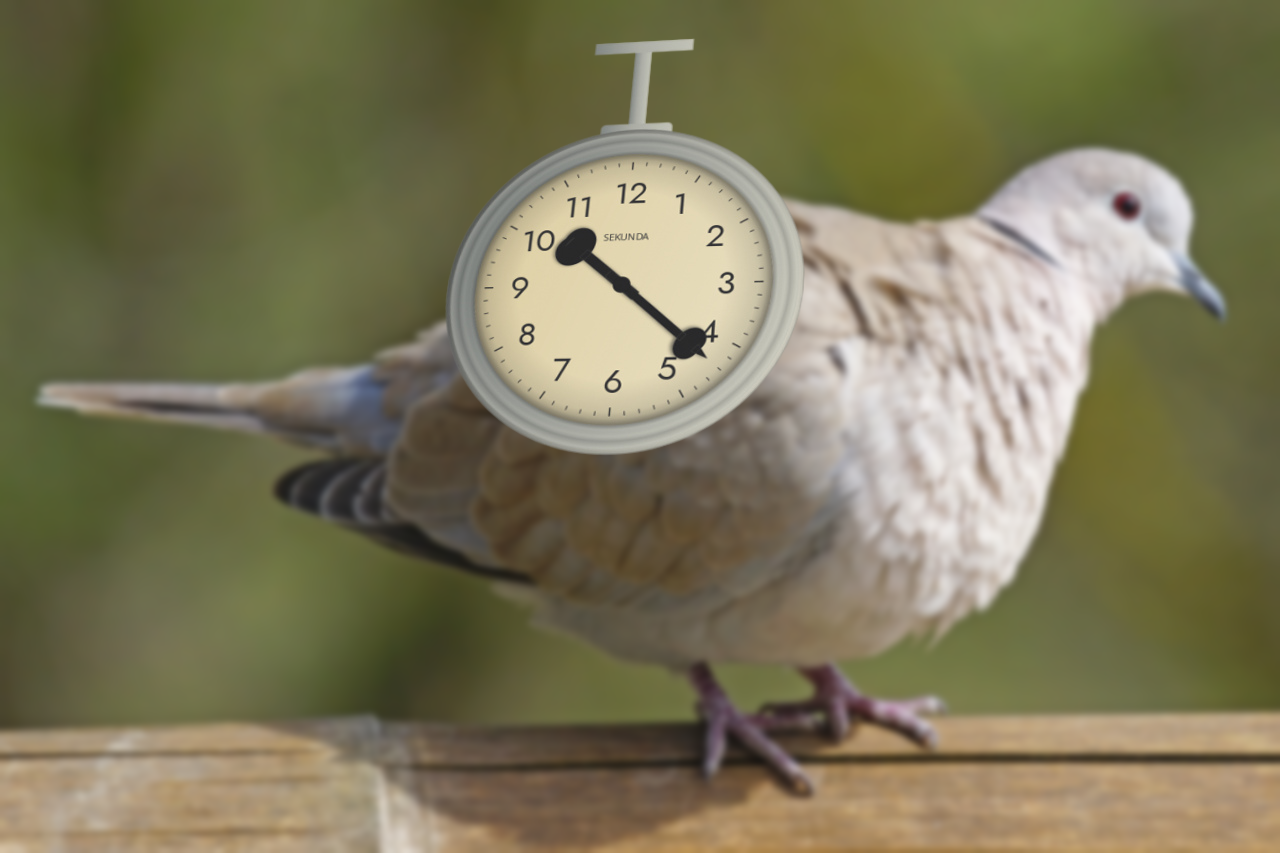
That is **10:22**
